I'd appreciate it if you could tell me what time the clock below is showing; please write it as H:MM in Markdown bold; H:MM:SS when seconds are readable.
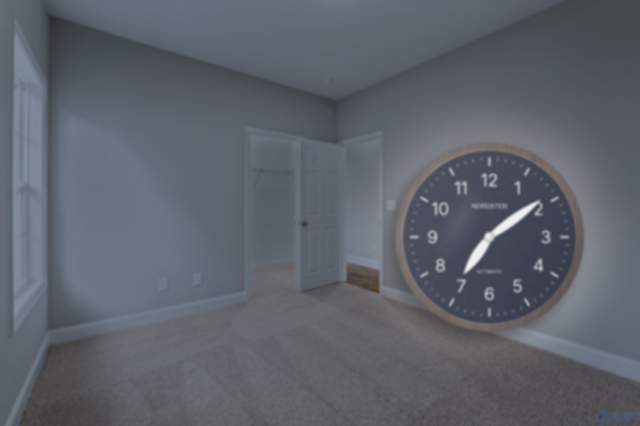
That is **7:09**
